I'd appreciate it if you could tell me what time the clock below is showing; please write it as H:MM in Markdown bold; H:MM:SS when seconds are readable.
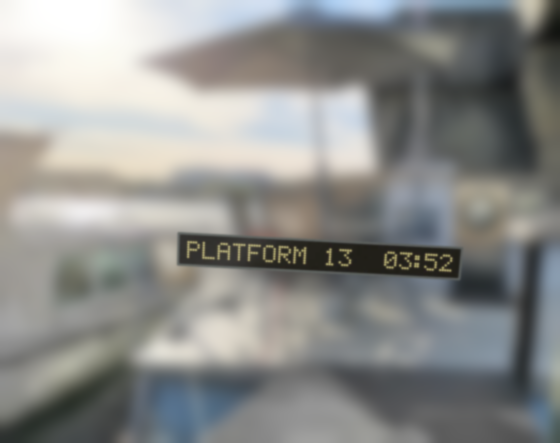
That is **3:52**
